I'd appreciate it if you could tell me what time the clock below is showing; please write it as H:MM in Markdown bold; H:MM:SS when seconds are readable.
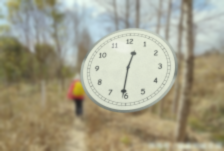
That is **12:31**
